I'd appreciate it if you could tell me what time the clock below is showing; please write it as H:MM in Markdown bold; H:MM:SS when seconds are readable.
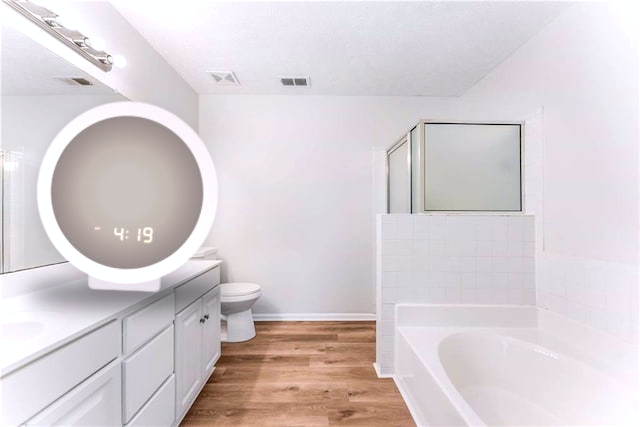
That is **4:19**
